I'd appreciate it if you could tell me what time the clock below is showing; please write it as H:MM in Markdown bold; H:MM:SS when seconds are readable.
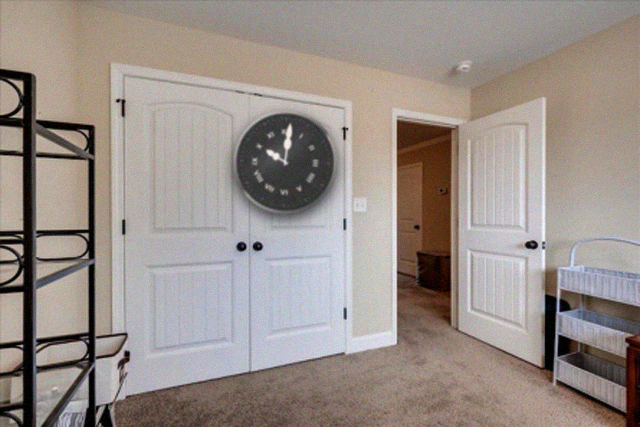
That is **10:01**
